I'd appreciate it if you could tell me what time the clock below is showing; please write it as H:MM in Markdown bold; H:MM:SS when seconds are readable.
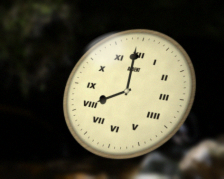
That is **7:59**
